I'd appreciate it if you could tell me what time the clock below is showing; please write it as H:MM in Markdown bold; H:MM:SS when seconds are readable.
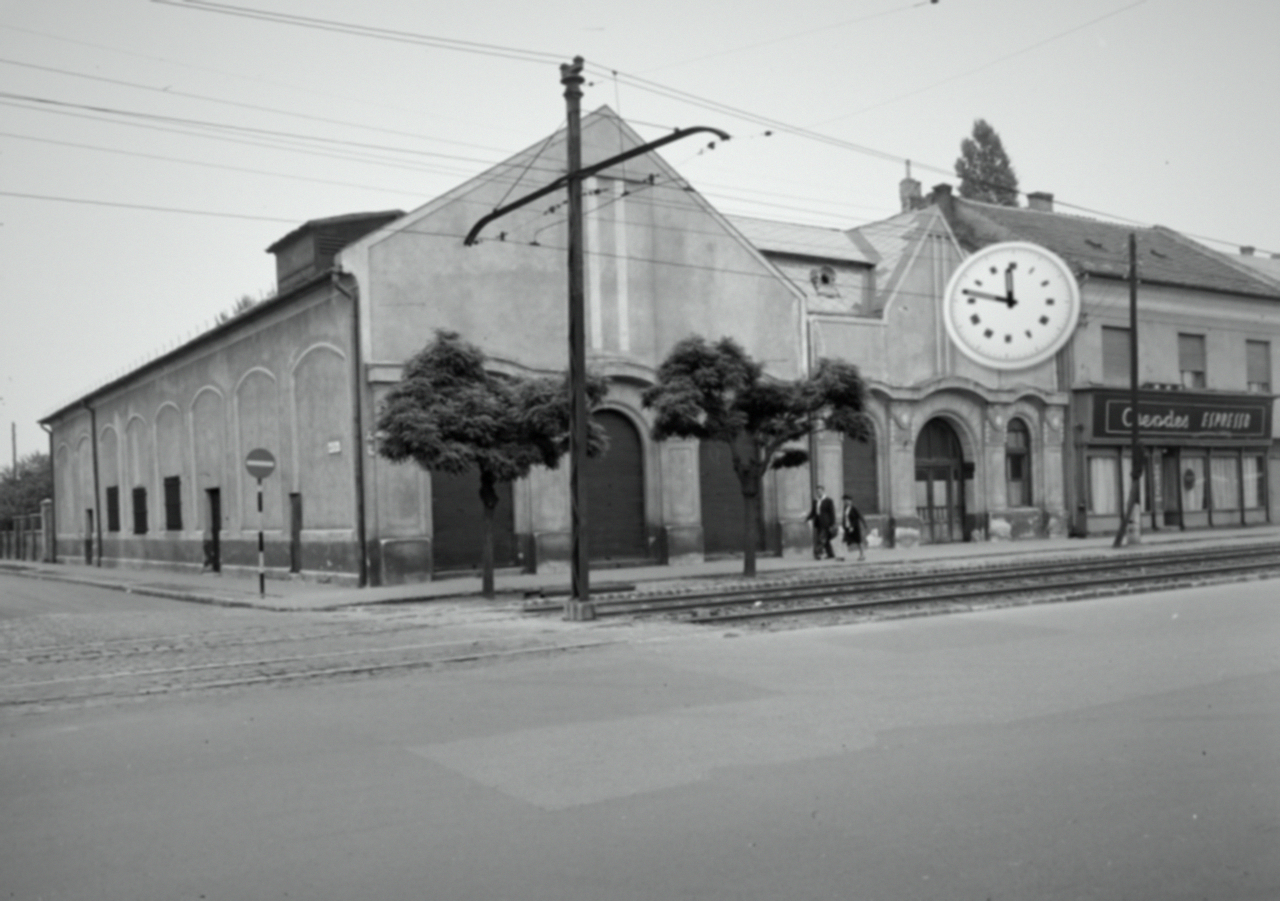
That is **11:47**
